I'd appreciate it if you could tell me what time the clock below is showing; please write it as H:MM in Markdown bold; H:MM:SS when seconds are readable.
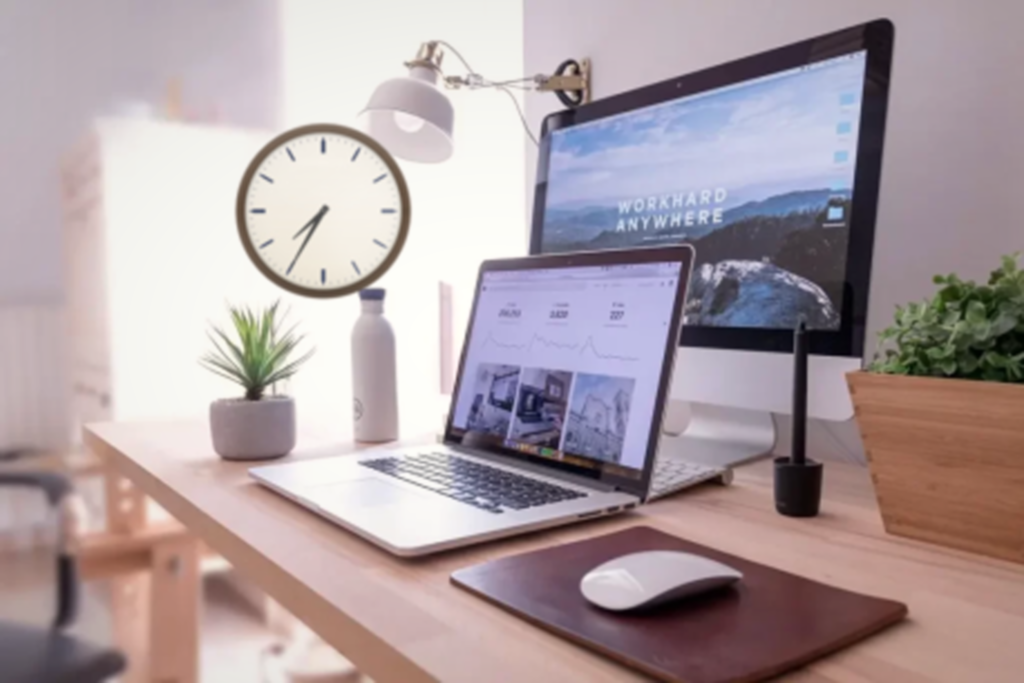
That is **7:35**
